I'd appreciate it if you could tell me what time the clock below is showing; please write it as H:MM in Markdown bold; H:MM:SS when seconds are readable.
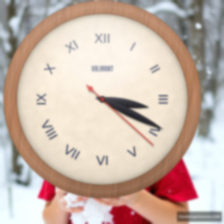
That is **3:19:22**
